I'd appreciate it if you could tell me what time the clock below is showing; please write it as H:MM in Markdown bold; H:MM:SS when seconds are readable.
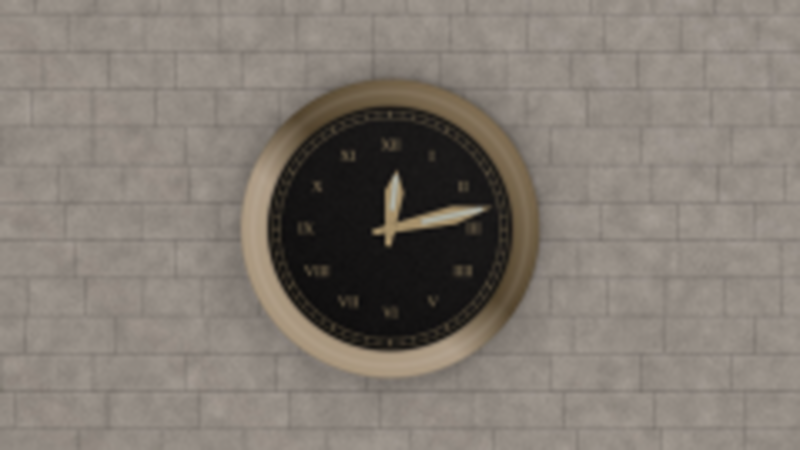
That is **12:13**
